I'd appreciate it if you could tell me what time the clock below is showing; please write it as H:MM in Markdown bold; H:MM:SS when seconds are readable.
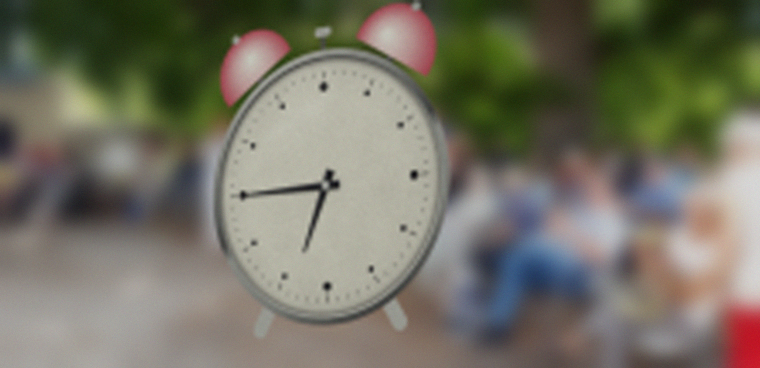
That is **6:45**
